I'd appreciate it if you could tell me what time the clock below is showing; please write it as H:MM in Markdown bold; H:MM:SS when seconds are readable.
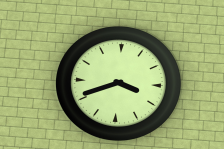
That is **3:41**
